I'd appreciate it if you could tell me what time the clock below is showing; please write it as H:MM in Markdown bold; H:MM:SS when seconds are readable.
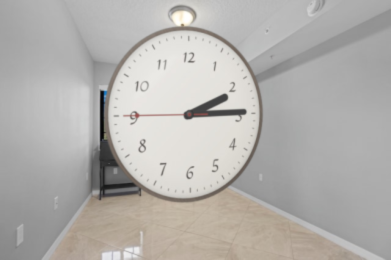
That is **2:14:45**
